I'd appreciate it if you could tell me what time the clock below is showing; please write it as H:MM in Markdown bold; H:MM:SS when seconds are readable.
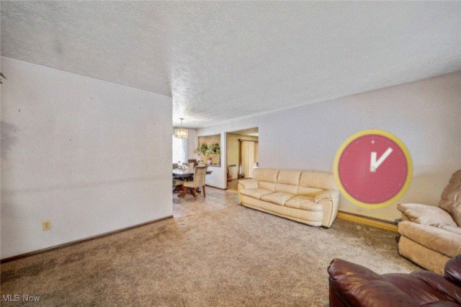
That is **12:07**
